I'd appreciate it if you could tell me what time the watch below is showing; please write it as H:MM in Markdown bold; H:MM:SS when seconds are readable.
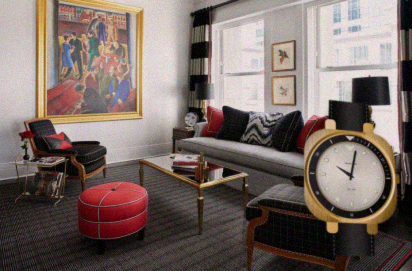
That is **10:02**
